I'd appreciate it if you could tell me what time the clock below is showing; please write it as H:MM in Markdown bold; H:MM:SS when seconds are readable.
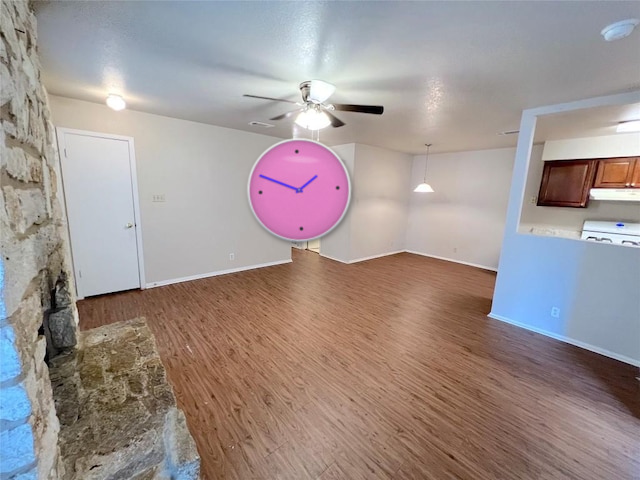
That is **1:49**
